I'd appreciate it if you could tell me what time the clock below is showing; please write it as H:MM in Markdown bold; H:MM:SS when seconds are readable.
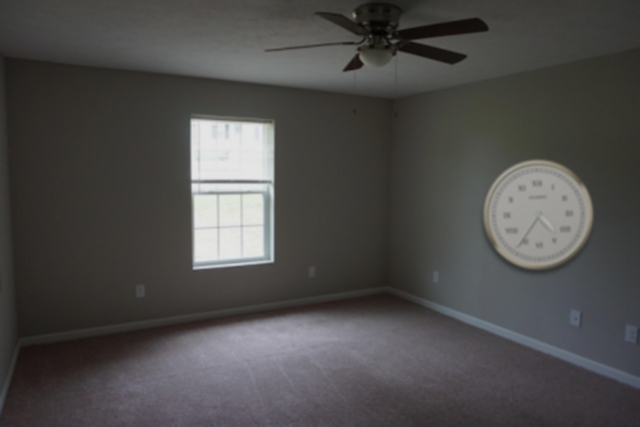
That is **4:36**
